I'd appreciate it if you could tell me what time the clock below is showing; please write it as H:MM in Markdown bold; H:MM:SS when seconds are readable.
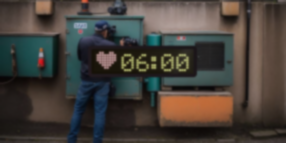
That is **6:00**
